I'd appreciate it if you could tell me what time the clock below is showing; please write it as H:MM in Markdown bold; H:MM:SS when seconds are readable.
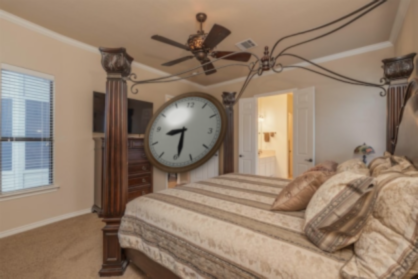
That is **8:29**
